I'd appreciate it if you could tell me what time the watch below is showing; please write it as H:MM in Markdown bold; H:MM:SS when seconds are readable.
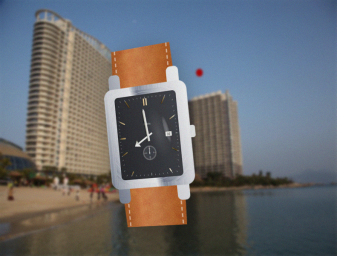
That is **7:59**
